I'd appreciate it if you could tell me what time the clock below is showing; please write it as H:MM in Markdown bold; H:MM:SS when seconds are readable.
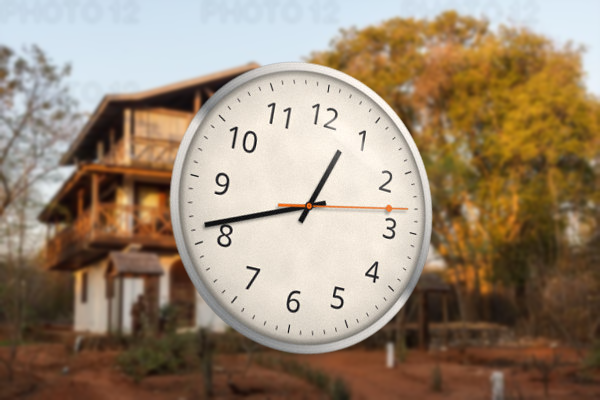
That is **12:41:13**
